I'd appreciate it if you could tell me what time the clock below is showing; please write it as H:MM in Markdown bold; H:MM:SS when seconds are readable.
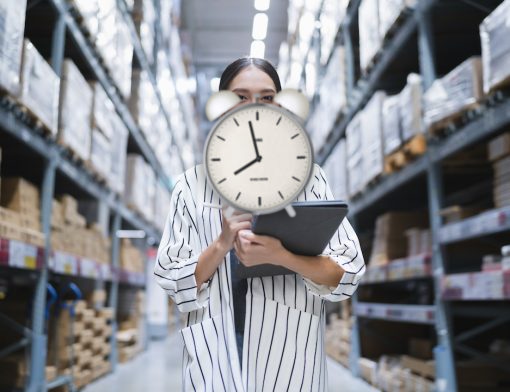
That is **7:58**
